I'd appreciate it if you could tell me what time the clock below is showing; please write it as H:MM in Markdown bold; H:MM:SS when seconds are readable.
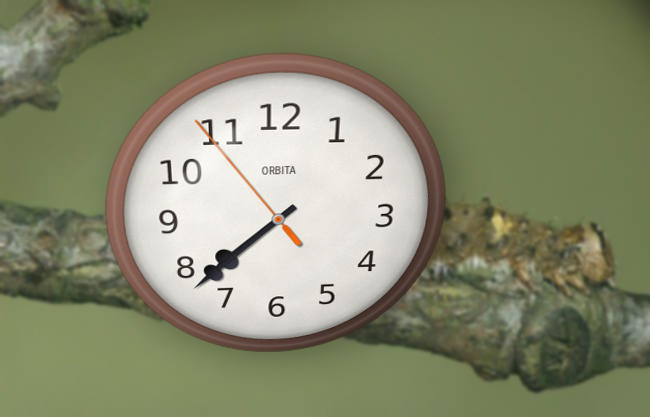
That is **7:37:54**
